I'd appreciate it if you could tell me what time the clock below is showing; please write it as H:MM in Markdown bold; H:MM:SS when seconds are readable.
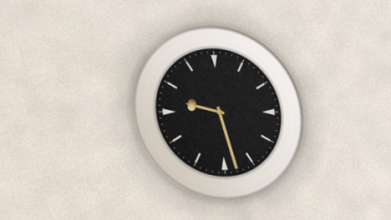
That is **9:28**
